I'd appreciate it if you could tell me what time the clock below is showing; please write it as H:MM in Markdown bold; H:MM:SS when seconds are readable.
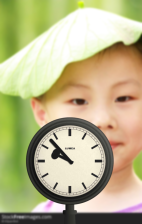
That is **9:53**
